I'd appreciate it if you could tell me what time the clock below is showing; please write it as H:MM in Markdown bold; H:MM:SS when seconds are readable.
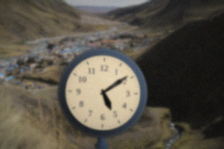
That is **5:09**
